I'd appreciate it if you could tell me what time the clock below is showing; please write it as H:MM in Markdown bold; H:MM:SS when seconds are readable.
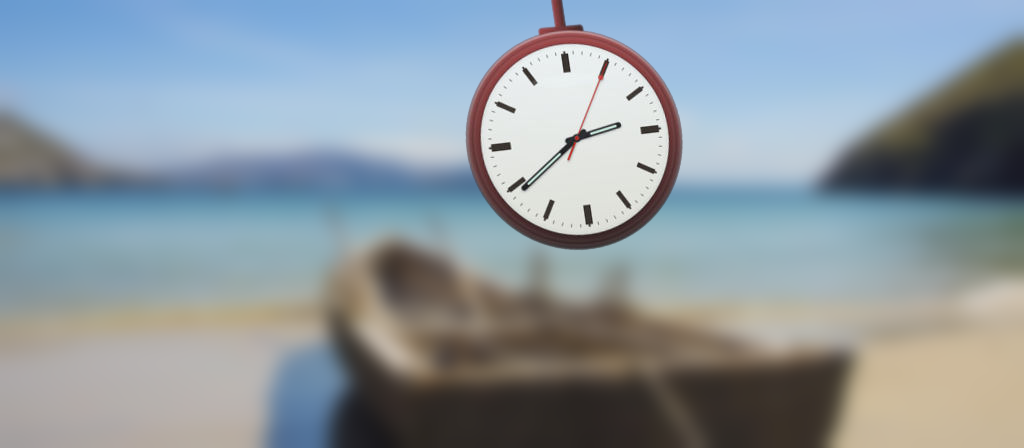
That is **2:39:05**
